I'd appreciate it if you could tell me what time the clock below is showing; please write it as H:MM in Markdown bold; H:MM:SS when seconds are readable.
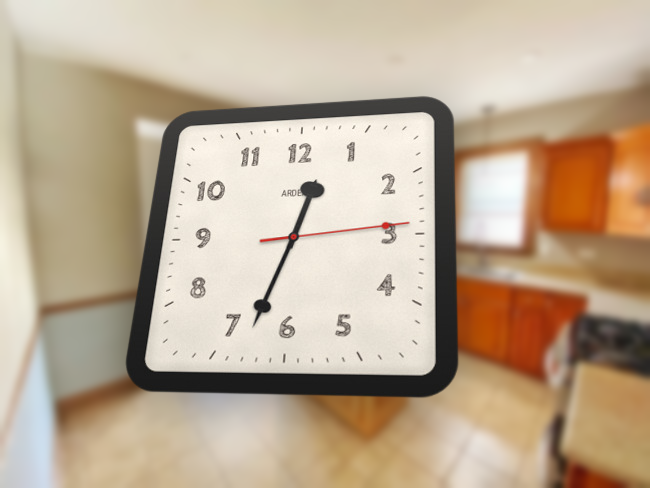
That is **12:33:14**
